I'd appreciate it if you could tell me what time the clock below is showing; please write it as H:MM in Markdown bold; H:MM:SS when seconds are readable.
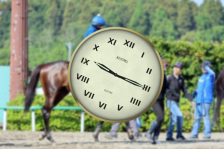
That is **9:15**
